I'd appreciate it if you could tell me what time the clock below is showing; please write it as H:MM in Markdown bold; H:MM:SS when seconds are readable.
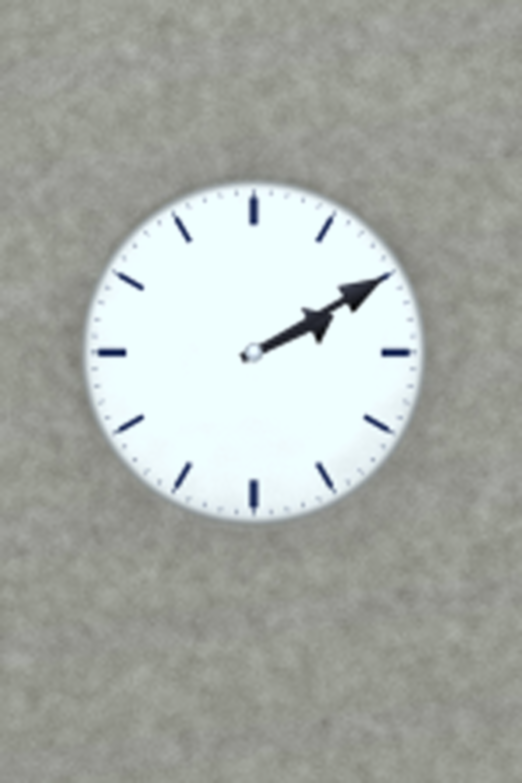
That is **2:10**
